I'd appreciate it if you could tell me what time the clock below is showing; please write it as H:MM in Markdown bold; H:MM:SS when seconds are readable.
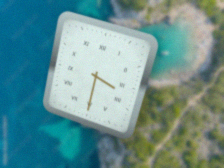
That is **3:30**
